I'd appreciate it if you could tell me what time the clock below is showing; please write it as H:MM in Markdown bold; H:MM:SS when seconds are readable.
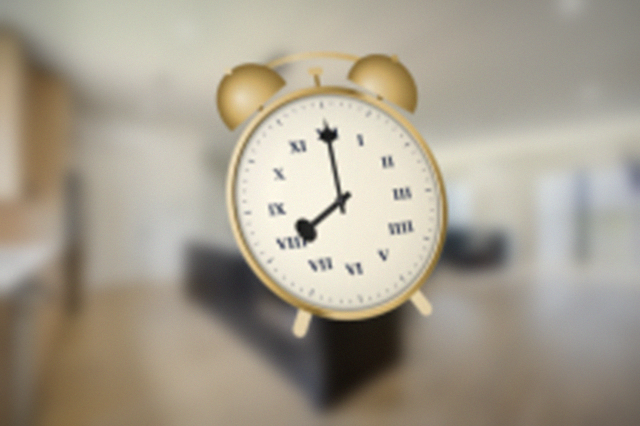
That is **8:00**
